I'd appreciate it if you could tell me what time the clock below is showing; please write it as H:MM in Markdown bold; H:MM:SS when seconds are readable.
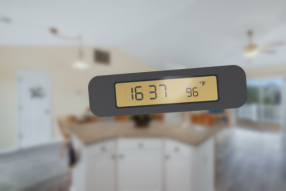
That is **16:37**
